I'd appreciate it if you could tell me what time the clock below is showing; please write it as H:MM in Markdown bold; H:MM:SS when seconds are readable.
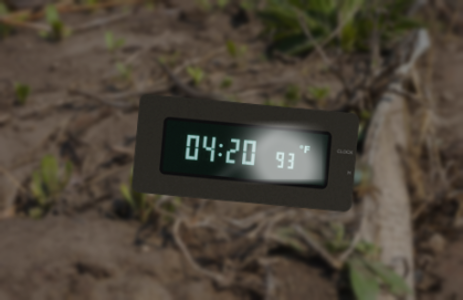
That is **4:20**
